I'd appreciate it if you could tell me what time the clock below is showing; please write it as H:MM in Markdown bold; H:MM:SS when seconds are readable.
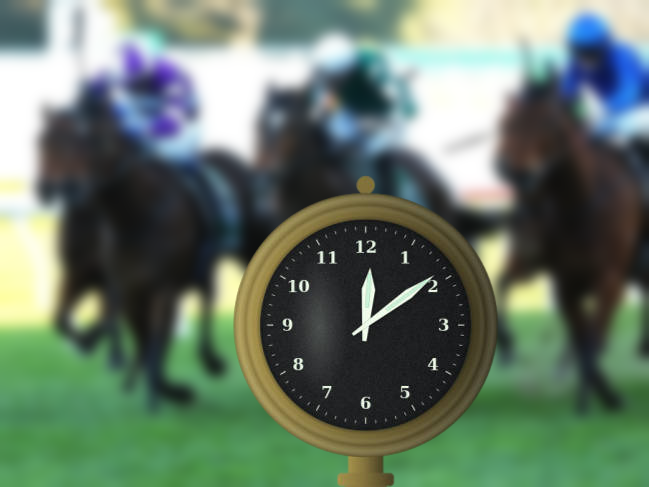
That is **12:09**
